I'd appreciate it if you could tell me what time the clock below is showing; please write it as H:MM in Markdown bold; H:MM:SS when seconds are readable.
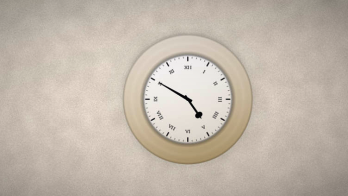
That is **4:50**
